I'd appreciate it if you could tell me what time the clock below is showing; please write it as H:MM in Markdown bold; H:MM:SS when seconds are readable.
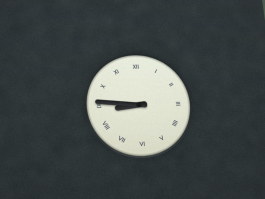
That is **8:46**
